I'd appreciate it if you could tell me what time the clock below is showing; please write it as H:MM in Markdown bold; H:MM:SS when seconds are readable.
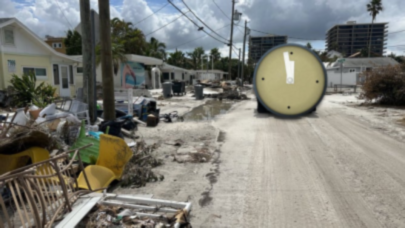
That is **11:58**
